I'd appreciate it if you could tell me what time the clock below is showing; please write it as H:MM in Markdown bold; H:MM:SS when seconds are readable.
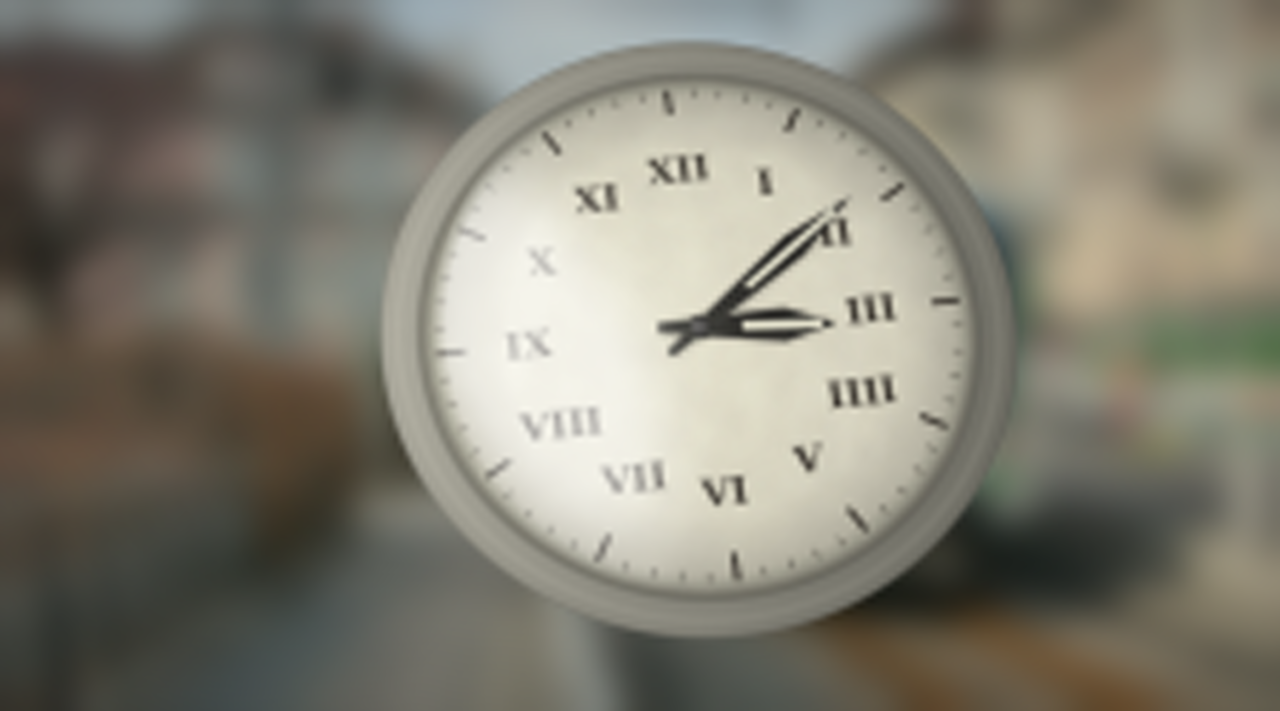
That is **3:09**
